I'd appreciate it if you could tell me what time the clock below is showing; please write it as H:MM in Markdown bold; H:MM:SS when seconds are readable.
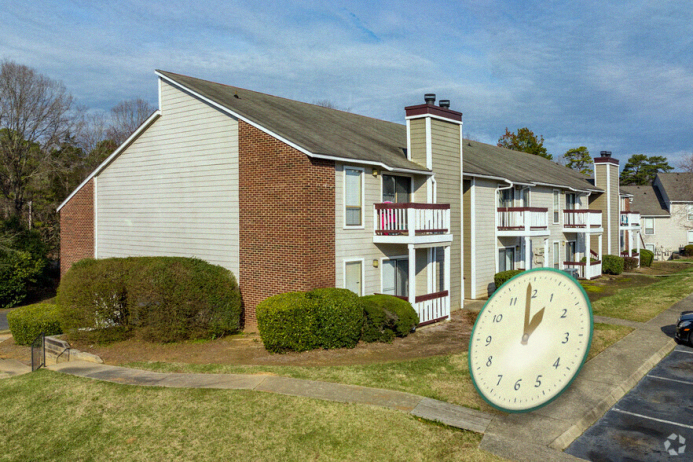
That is **12:59**
